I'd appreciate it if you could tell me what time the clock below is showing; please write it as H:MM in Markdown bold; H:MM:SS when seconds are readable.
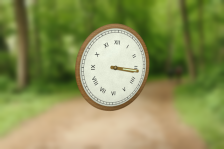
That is **3:16**
